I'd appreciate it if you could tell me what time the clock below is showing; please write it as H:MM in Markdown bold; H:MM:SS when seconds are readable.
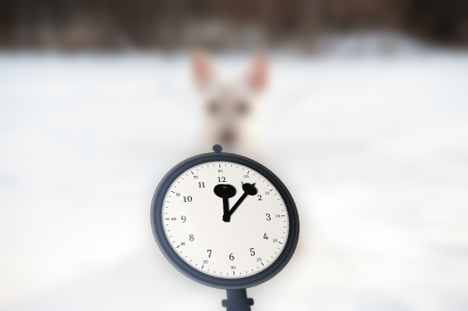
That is **12:07**
